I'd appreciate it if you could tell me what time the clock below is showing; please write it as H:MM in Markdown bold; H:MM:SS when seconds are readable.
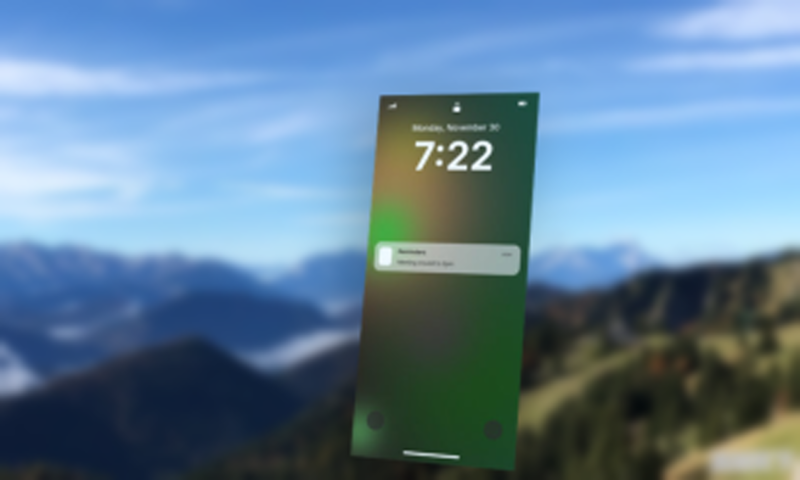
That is **7:22**
